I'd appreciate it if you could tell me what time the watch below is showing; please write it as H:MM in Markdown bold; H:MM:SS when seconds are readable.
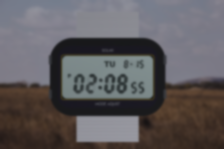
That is **2:08:55**
